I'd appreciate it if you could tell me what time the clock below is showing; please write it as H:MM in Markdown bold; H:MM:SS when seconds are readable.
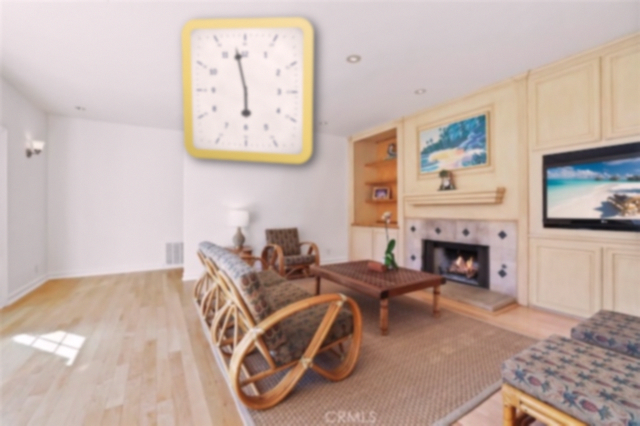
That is **5:58**
